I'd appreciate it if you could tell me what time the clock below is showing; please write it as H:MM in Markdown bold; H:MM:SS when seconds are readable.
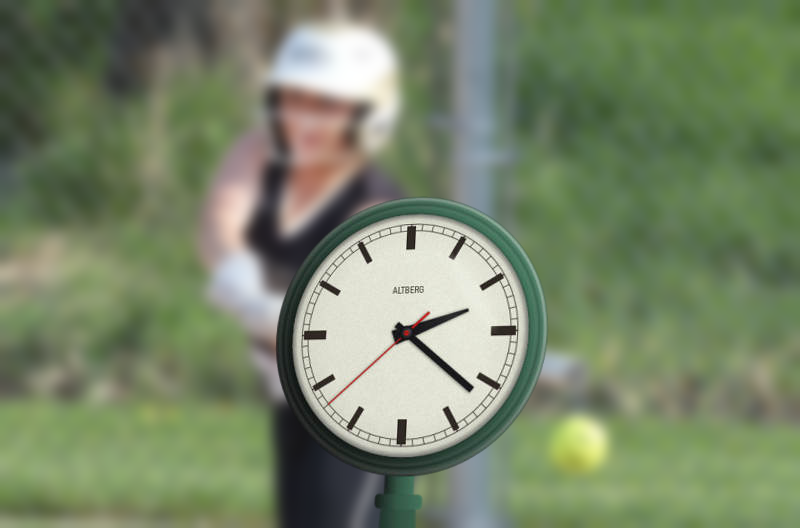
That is **2:21:38**
